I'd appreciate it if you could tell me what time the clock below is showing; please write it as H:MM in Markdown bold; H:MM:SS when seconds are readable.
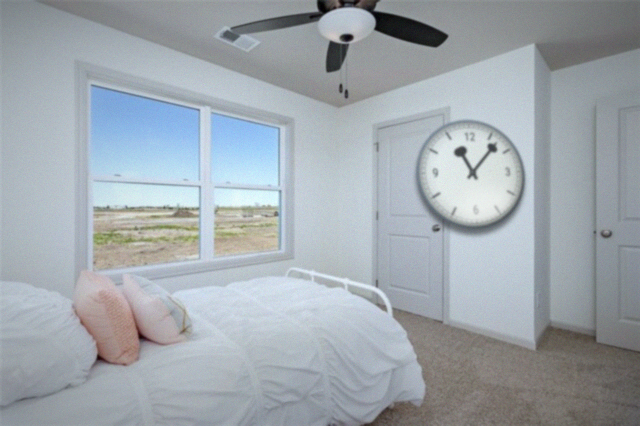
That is **11:07**
